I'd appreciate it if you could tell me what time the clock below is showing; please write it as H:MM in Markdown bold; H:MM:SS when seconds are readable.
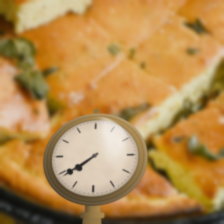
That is **7:39**
